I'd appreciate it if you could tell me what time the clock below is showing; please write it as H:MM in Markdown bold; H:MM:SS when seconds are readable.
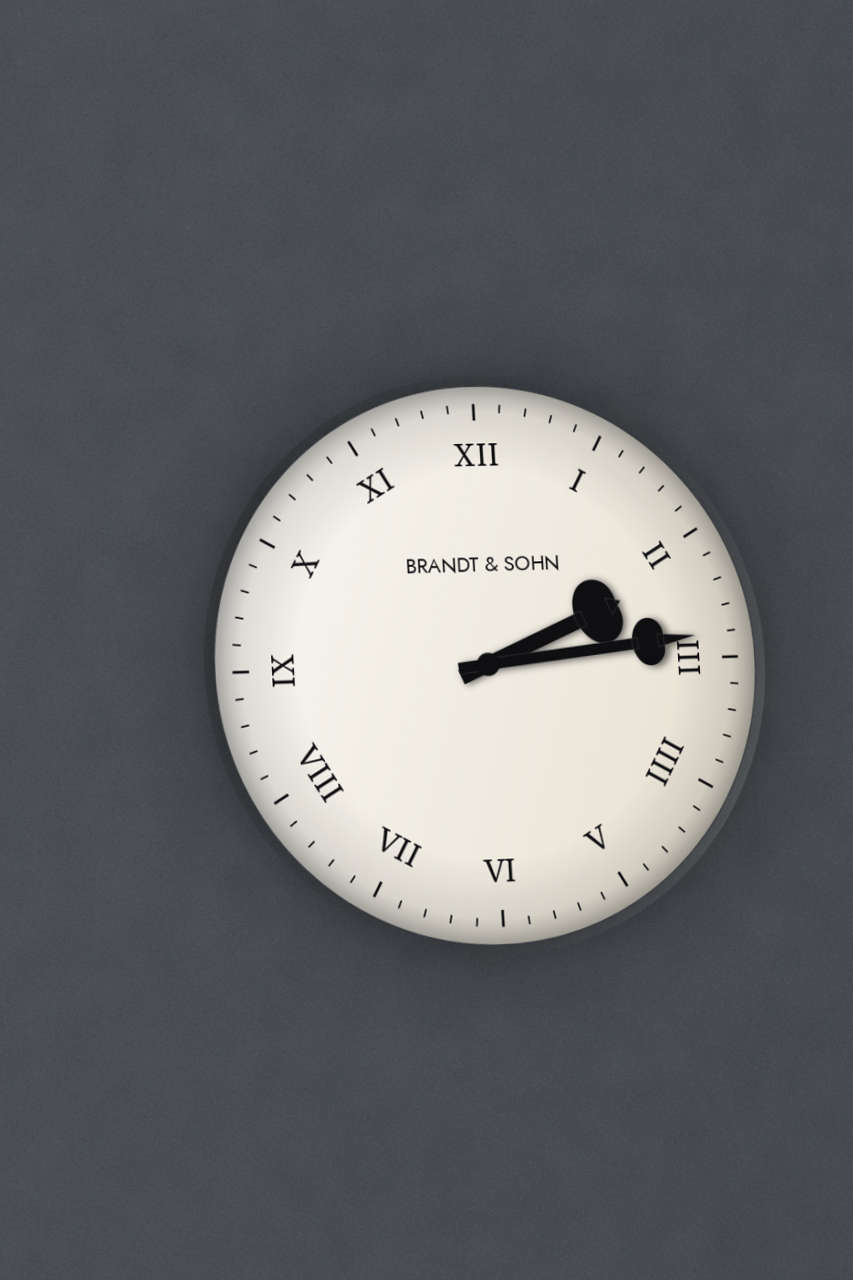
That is **2:14**
